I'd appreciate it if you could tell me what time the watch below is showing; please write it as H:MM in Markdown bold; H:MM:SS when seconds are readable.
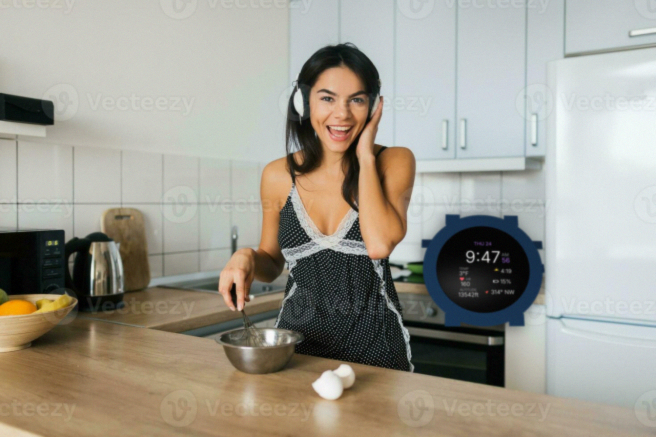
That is **9:47**
